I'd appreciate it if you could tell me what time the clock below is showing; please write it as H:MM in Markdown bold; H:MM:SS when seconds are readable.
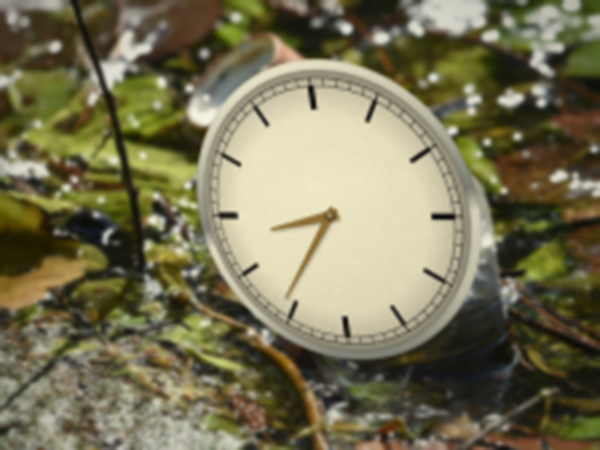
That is **8:36**
